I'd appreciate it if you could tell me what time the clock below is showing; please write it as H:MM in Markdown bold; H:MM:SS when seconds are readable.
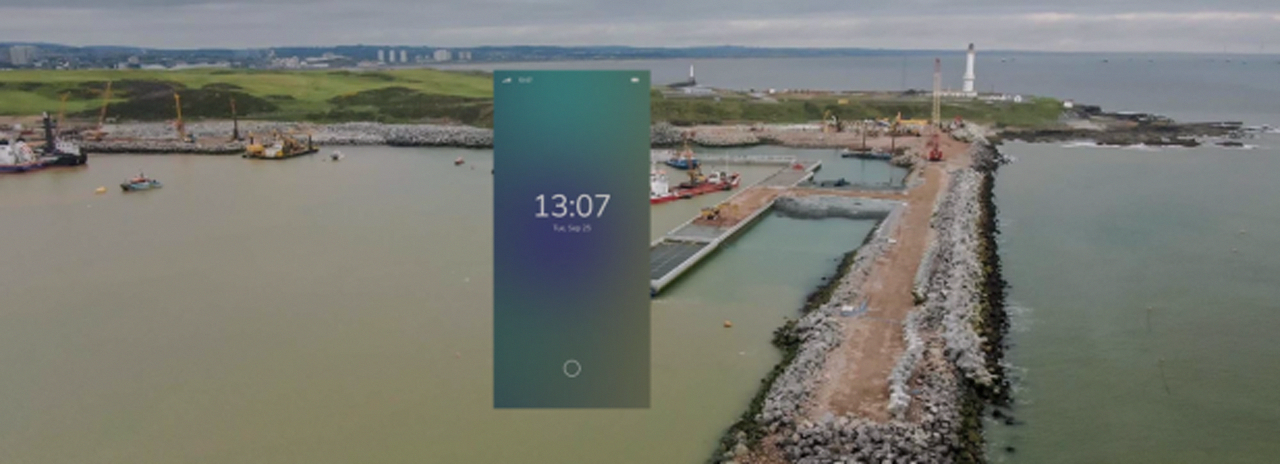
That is **13:07**
